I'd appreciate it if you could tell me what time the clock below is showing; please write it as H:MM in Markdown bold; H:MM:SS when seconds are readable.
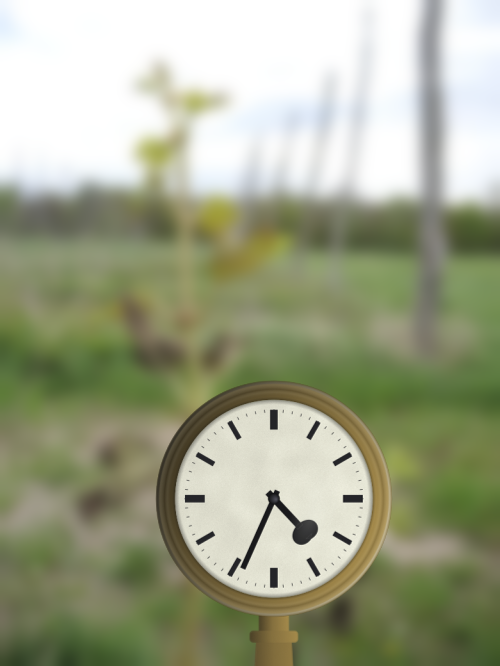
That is **4:34**
